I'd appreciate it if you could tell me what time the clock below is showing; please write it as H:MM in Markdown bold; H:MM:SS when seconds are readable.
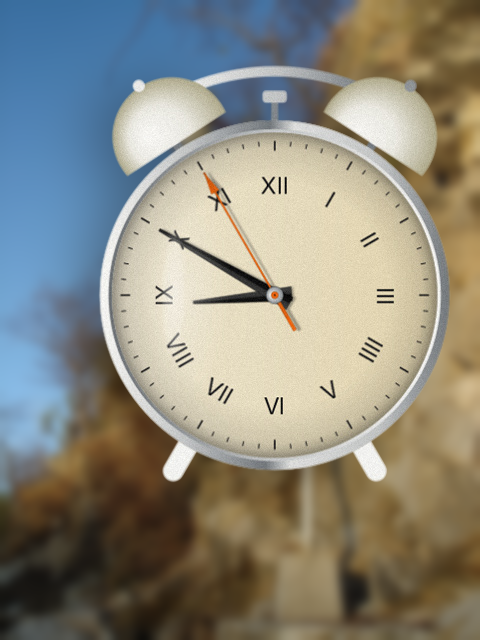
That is **8:49:55**
